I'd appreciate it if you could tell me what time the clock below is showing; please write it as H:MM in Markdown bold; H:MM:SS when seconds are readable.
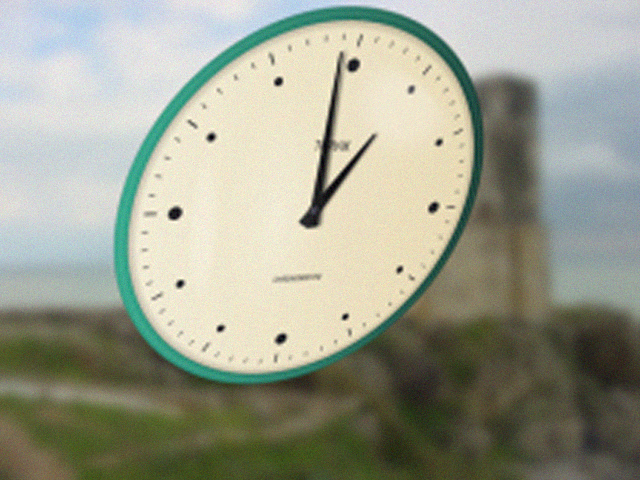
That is **12:59**
